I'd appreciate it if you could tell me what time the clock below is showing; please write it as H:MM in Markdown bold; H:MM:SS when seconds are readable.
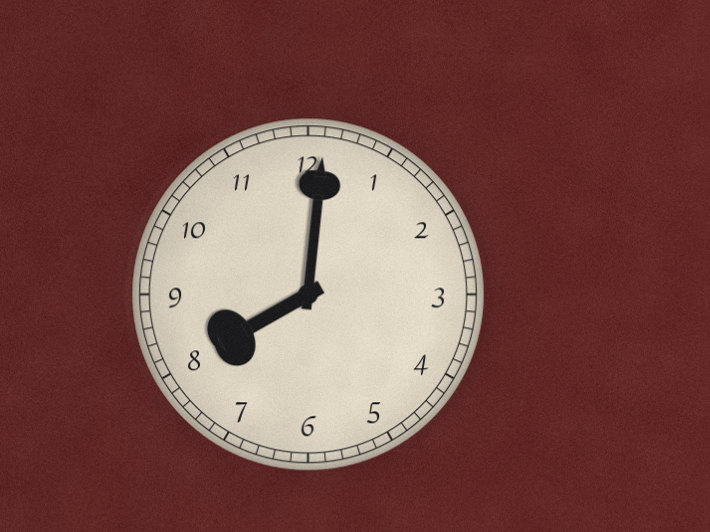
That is **8:01**
